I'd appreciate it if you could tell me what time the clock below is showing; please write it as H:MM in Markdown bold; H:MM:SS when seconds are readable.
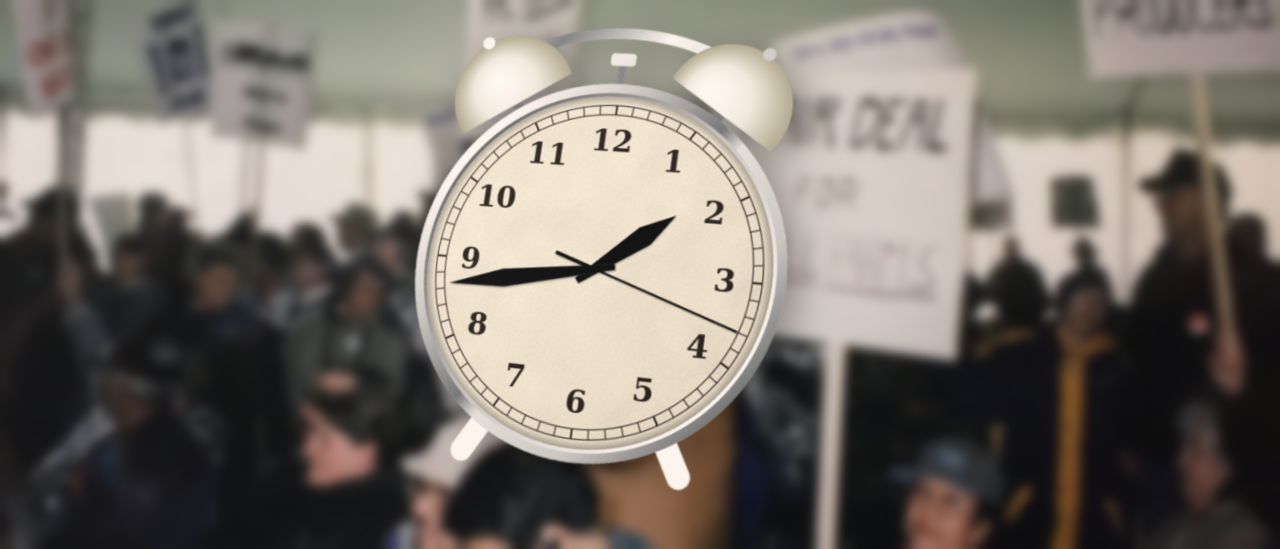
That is **1:43:18**
